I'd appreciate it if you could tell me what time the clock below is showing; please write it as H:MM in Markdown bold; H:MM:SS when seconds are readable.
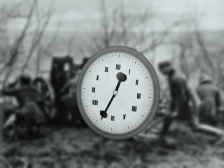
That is **12:34**
